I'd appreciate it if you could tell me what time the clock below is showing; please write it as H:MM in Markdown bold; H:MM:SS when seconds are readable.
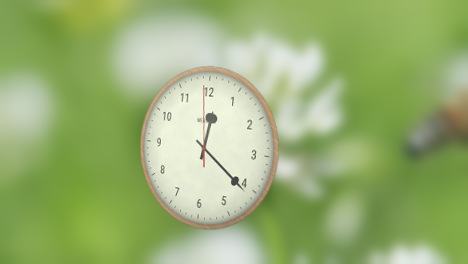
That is **12:20:59**
